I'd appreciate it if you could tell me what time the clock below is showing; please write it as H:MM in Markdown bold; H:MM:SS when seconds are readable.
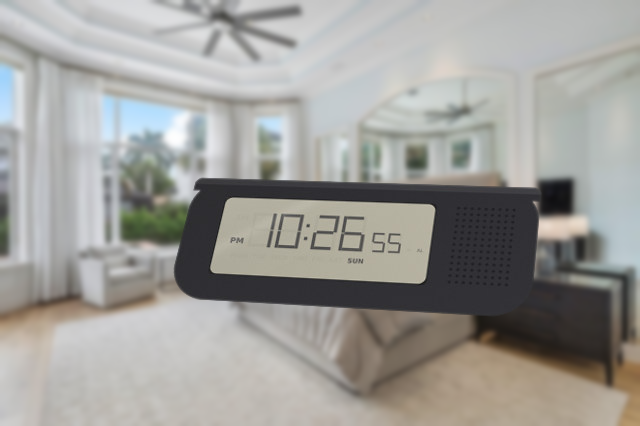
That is **10:26:55**
